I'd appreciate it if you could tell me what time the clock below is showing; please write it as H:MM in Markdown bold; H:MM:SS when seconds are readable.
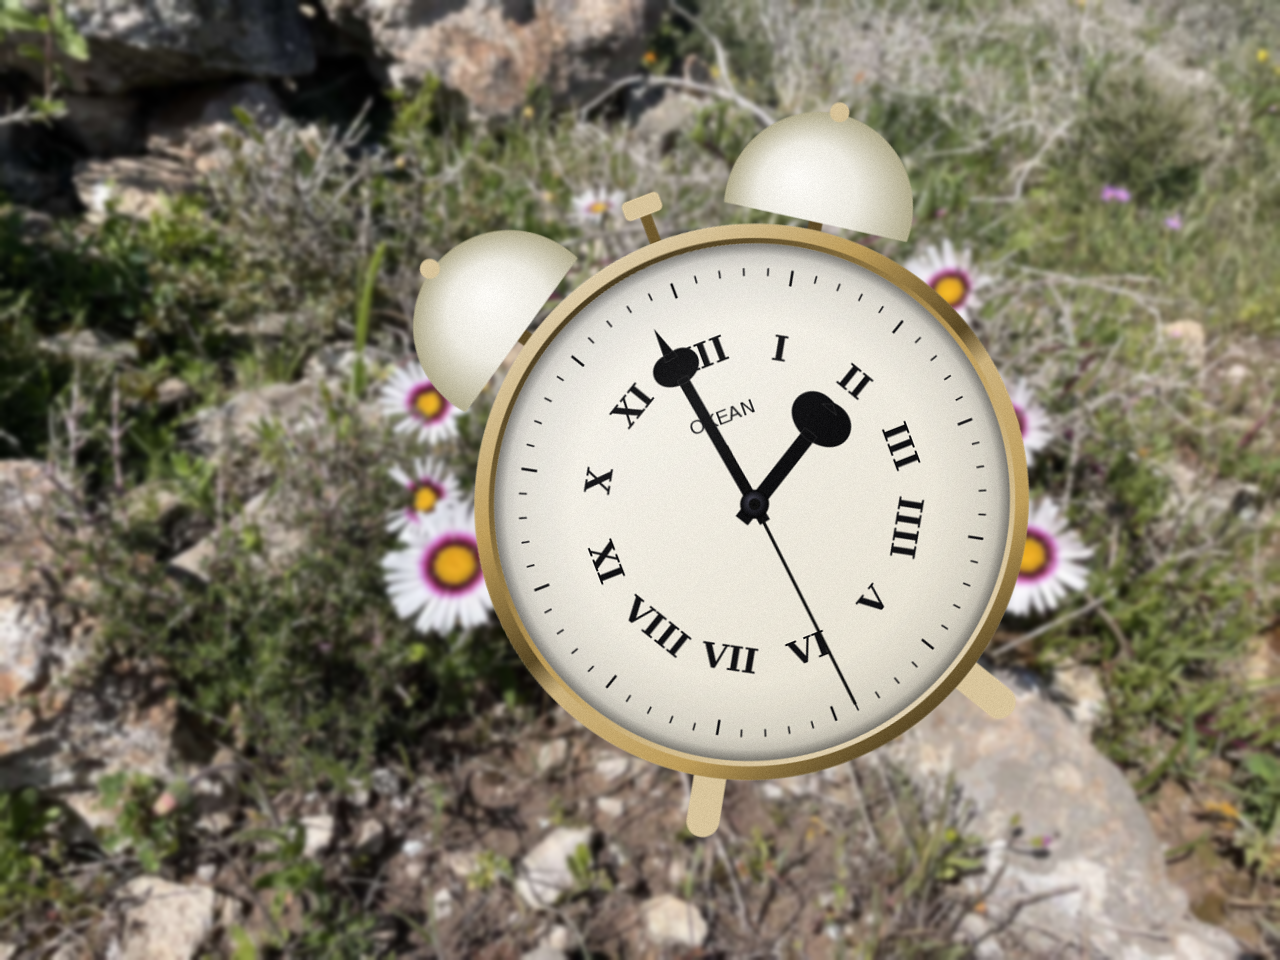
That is **1:58:29**
